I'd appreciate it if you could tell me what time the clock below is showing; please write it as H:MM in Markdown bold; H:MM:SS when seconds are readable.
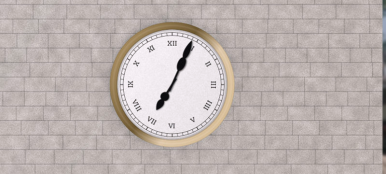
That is **7:04**
